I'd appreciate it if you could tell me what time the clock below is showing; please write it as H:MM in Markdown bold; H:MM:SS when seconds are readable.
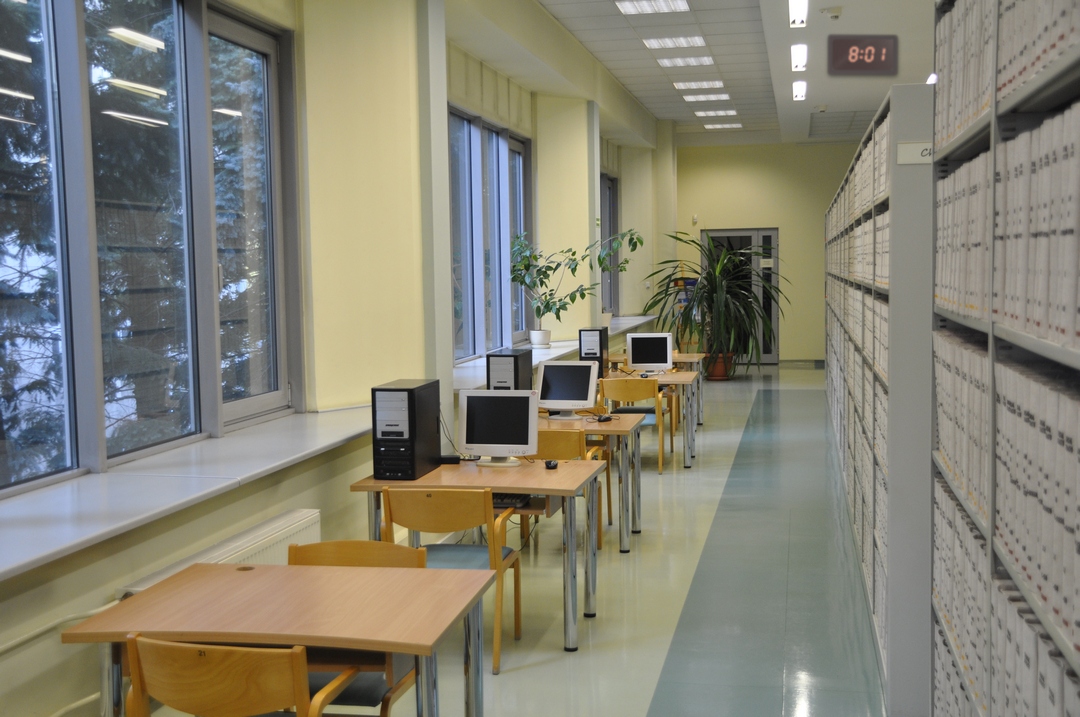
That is **8:01**
